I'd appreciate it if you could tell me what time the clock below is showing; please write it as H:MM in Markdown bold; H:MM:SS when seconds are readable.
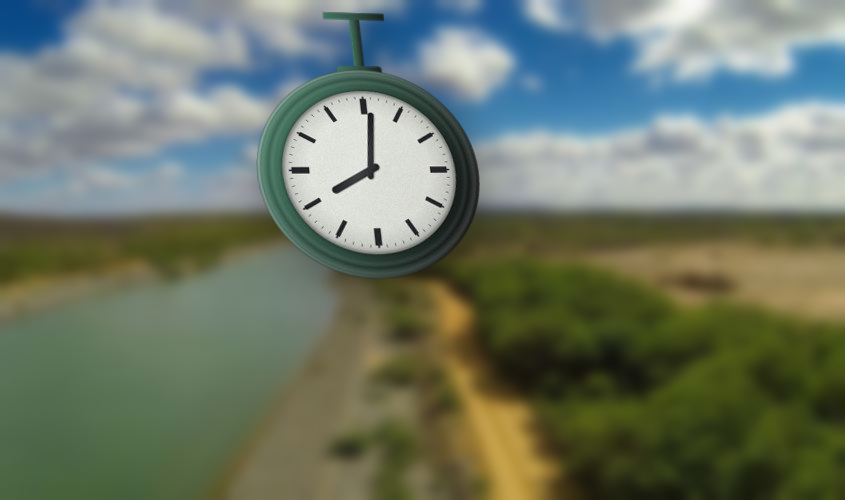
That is **8:01**
